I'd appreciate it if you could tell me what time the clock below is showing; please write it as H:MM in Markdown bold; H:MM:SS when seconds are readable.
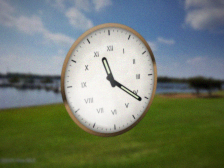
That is **11:21**
